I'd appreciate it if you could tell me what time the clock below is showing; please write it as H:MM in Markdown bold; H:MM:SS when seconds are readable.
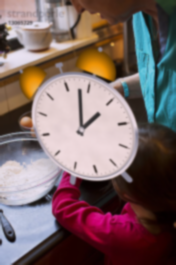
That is **2:03**
